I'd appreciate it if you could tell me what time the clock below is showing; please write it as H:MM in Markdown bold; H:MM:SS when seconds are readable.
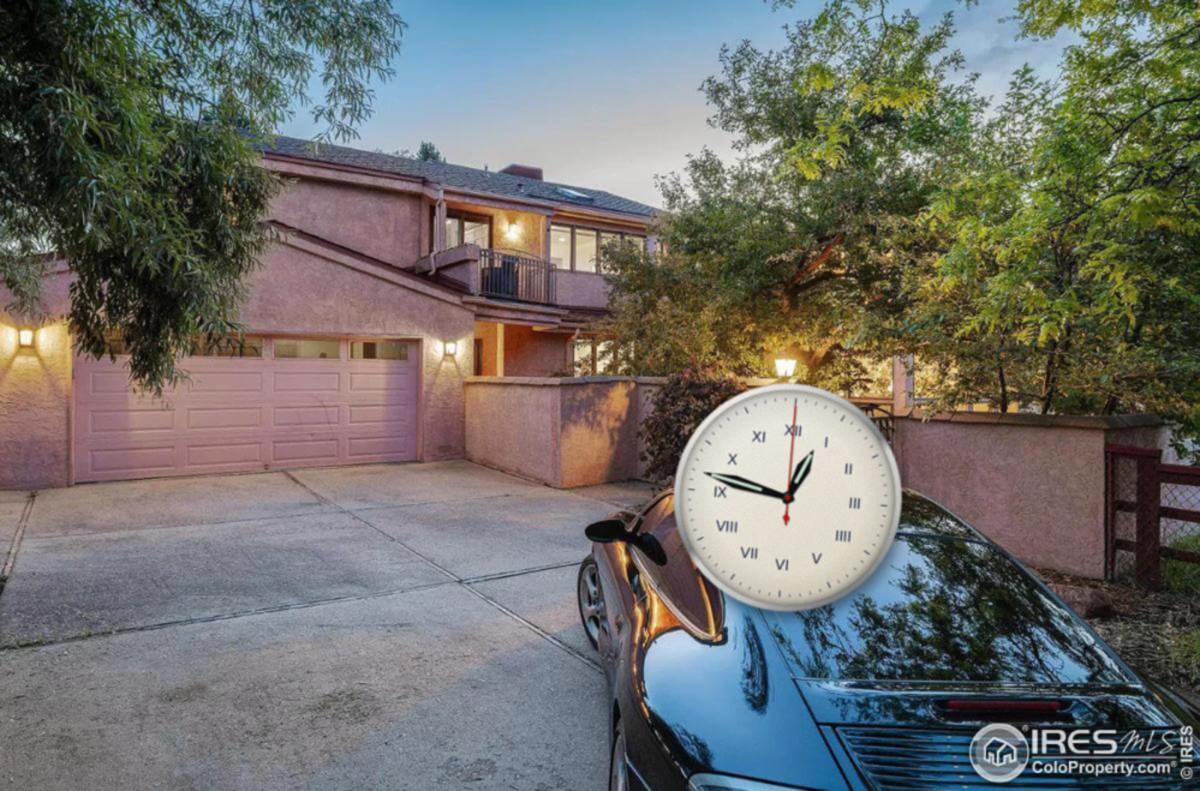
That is **12:47:00**
